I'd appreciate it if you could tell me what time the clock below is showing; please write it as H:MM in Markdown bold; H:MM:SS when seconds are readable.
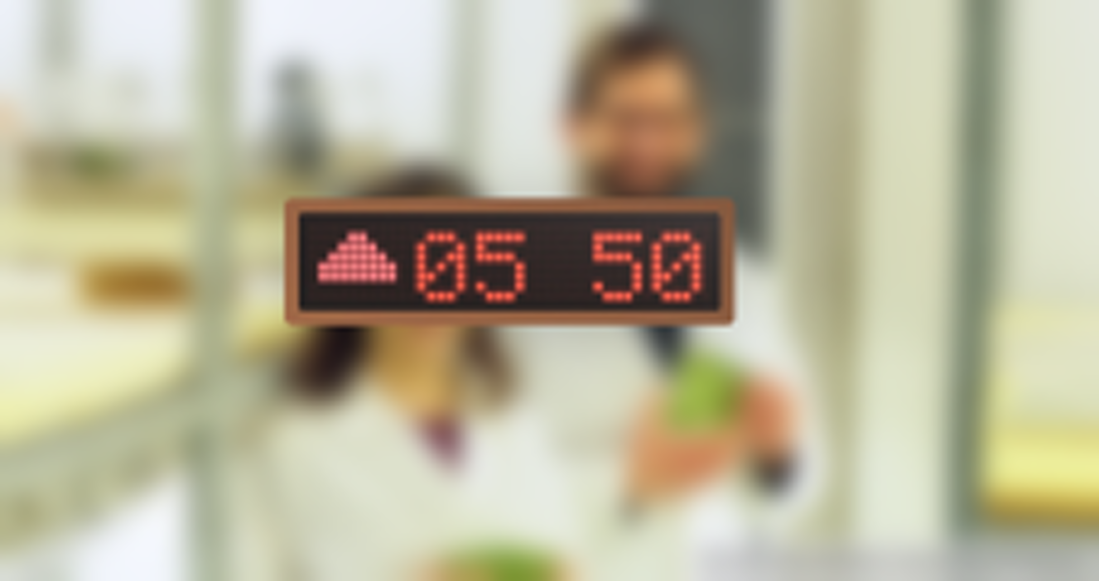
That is **5:50**
